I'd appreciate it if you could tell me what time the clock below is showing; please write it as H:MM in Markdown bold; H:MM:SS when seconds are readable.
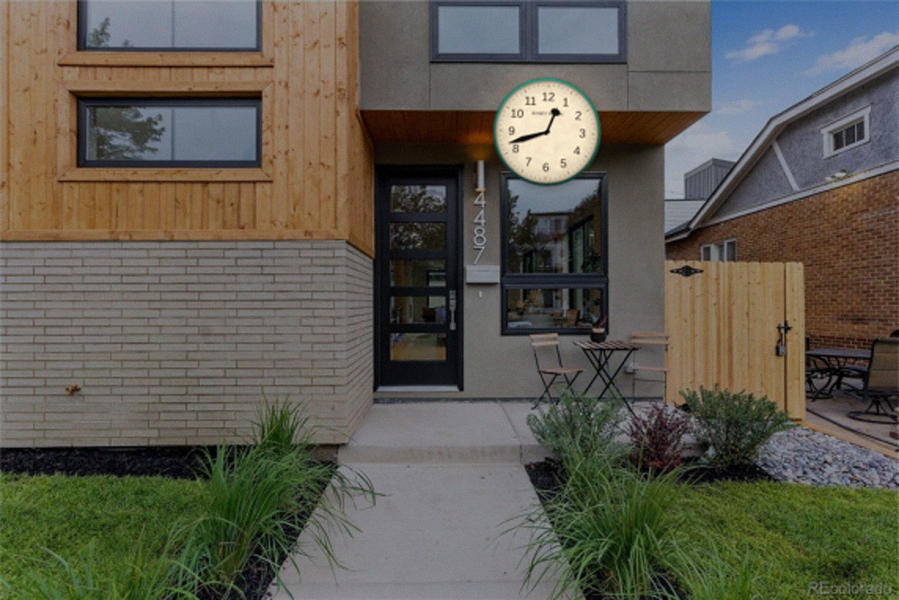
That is **12:42**
